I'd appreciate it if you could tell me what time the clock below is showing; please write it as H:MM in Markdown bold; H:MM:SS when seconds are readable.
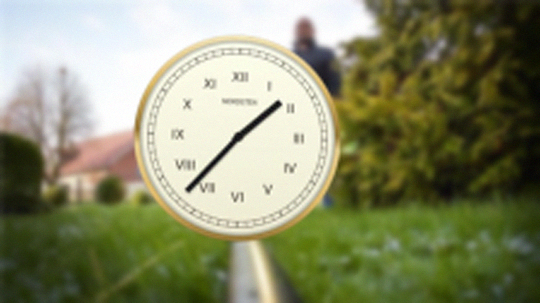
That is **1:37**
